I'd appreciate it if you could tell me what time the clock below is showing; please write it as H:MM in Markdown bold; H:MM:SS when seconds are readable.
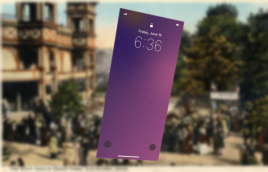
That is **6:36**
